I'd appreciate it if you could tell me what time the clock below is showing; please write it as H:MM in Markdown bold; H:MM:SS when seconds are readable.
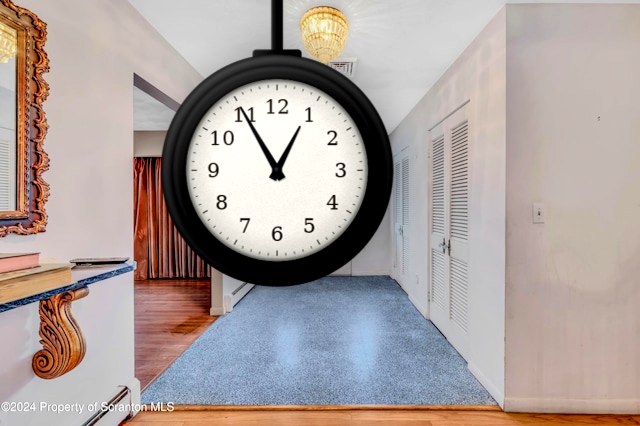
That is **12:55**
